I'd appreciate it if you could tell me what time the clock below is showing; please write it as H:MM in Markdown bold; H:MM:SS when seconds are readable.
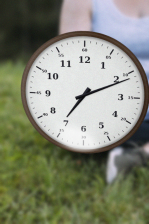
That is **7:11**
